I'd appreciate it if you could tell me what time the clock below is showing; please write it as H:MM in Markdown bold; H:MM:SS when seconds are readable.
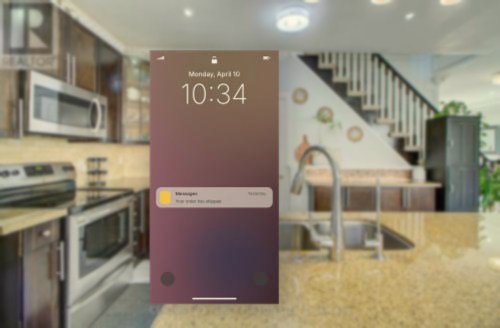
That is **10:34**
